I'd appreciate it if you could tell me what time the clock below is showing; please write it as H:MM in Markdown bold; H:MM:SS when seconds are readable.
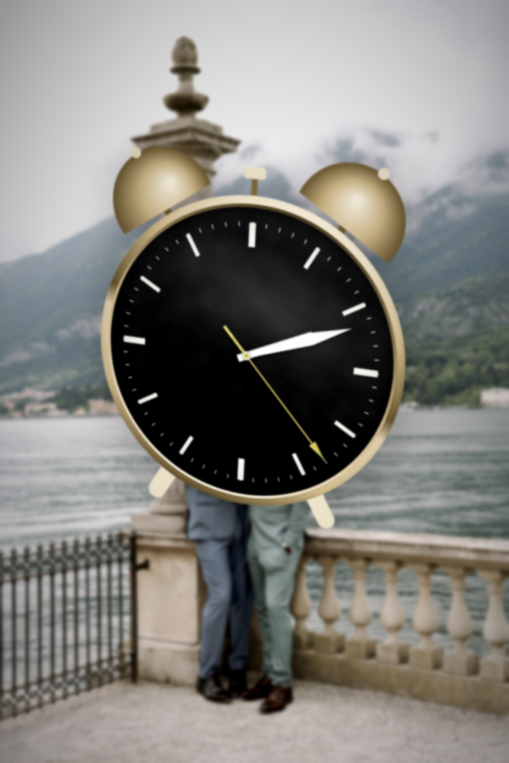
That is **2:11:23**
